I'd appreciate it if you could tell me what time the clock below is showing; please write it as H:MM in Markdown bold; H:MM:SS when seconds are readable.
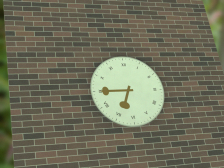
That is **6:45**
